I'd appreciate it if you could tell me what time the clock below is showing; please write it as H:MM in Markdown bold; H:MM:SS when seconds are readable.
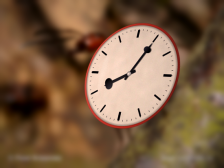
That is **8:05**
